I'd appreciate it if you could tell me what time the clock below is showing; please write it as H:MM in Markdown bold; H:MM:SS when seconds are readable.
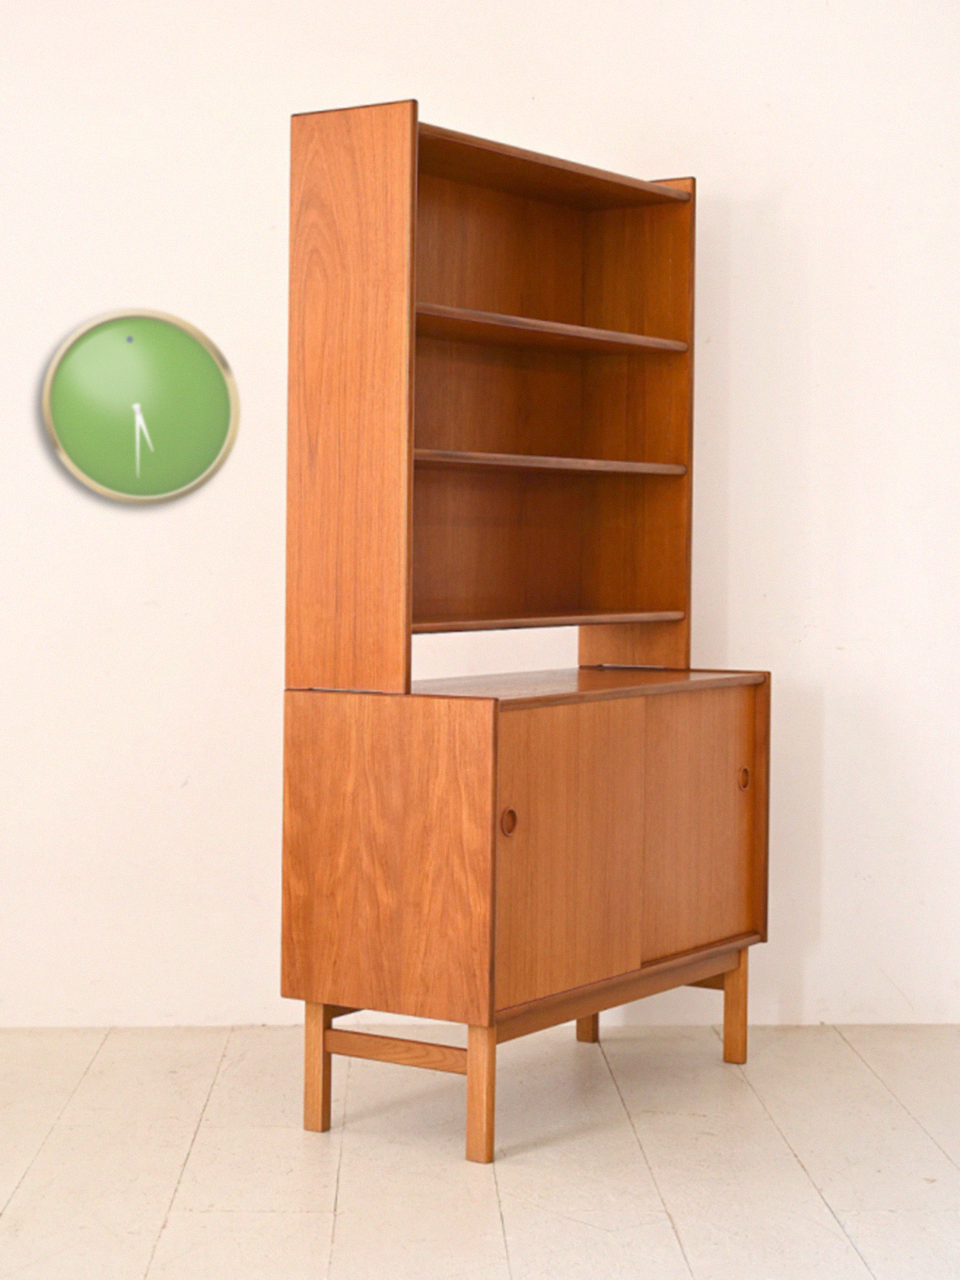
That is **5:31**
